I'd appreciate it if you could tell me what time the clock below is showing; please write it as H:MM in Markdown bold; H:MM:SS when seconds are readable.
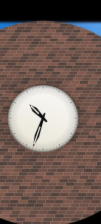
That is **10:33**
